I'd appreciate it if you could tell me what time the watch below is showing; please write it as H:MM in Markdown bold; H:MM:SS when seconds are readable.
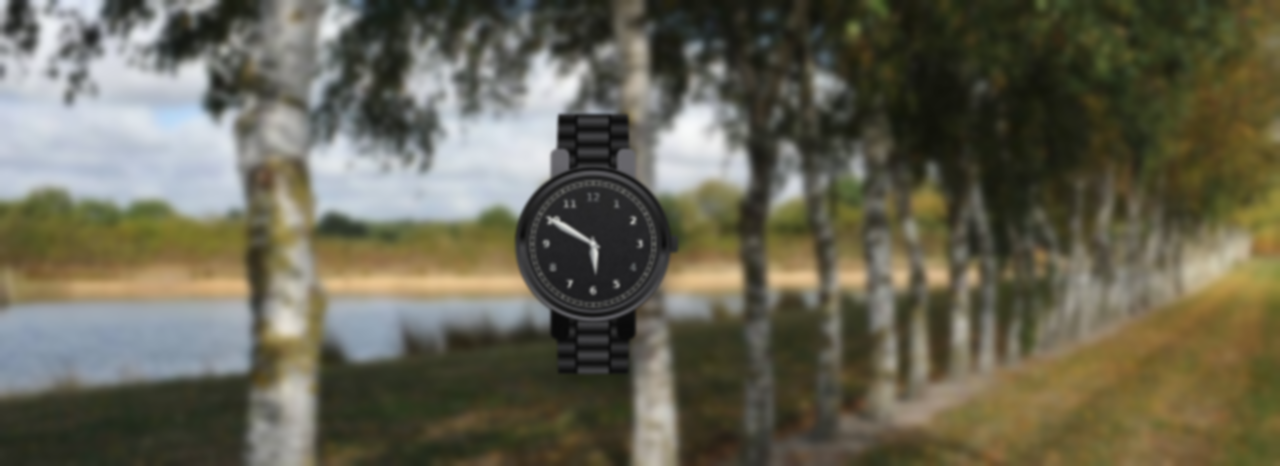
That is **5:50**
